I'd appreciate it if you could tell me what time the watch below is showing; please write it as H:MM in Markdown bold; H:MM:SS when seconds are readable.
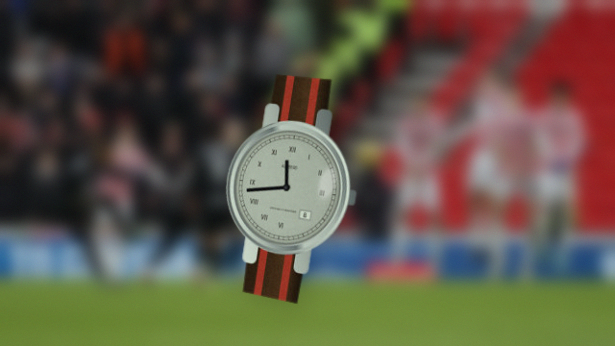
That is **11:43**
